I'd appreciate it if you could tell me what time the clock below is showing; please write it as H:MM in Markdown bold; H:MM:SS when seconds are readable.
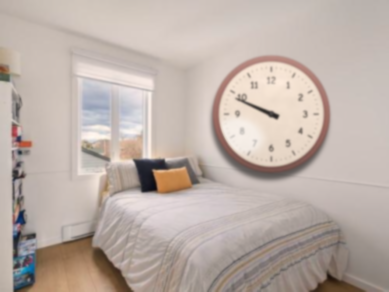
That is **9:49**
